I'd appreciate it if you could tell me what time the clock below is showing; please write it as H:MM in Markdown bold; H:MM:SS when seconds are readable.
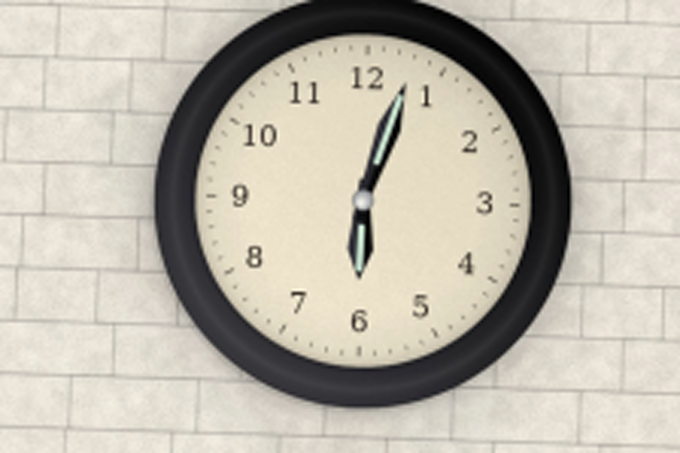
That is **6:03**
